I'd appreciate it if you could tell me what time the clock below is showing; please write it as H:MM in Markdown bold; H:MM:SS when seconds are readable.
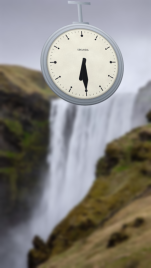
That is **6:30**
